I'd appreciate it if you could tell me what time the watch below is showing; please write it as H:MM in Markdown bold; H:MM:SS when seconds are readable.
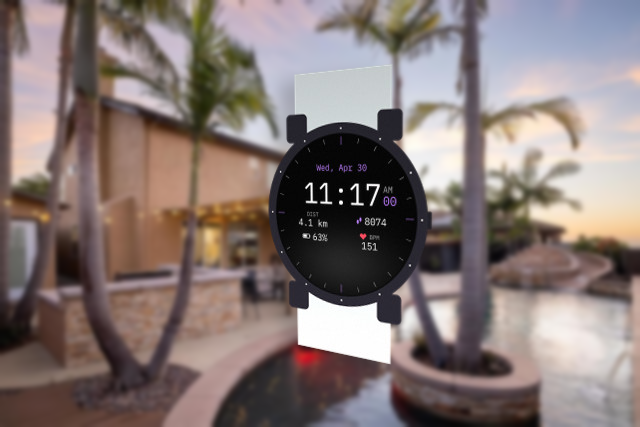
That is **11:17:00**
